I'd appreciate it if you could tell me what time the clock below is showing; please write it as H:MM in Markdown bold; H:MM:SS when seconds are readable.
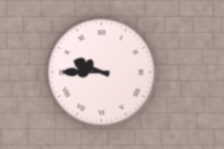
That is **9:45**
